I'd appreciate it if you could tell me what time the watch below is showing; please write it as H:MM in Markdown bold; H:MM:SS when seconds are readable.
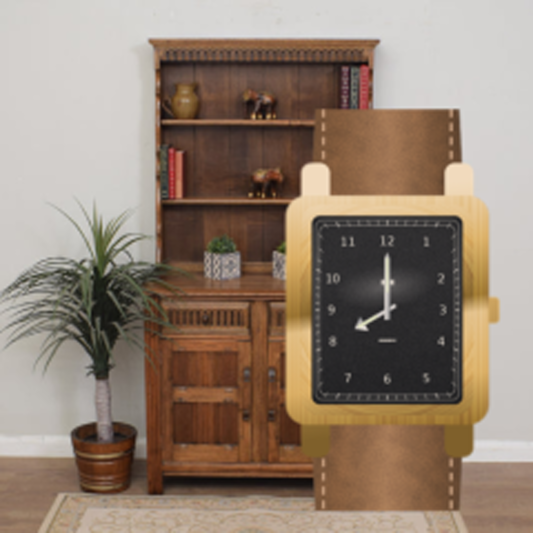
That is **8:00**
